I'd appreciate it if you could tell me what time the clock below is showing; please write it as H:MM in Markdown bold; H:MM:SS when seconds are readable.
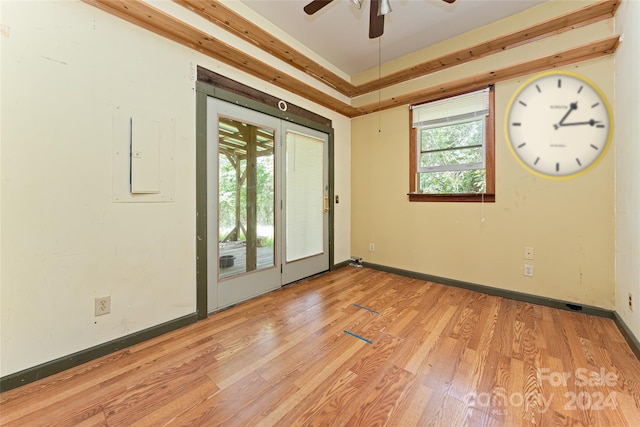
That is **1:14**
